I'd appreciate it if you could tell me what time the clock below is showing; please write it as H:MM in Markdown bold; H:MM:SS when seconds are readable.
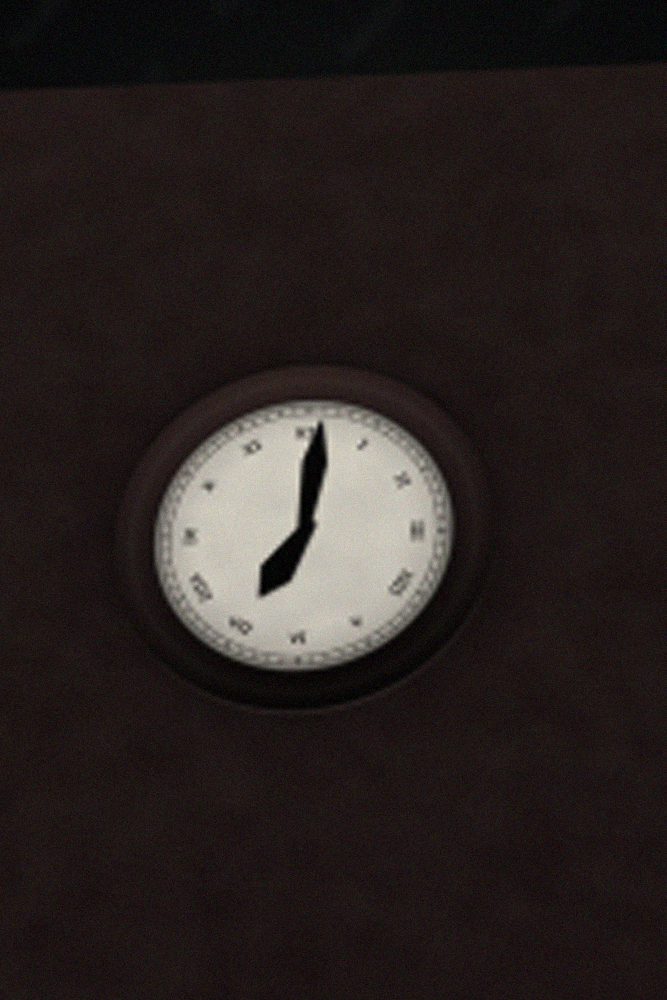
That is **7:01**
